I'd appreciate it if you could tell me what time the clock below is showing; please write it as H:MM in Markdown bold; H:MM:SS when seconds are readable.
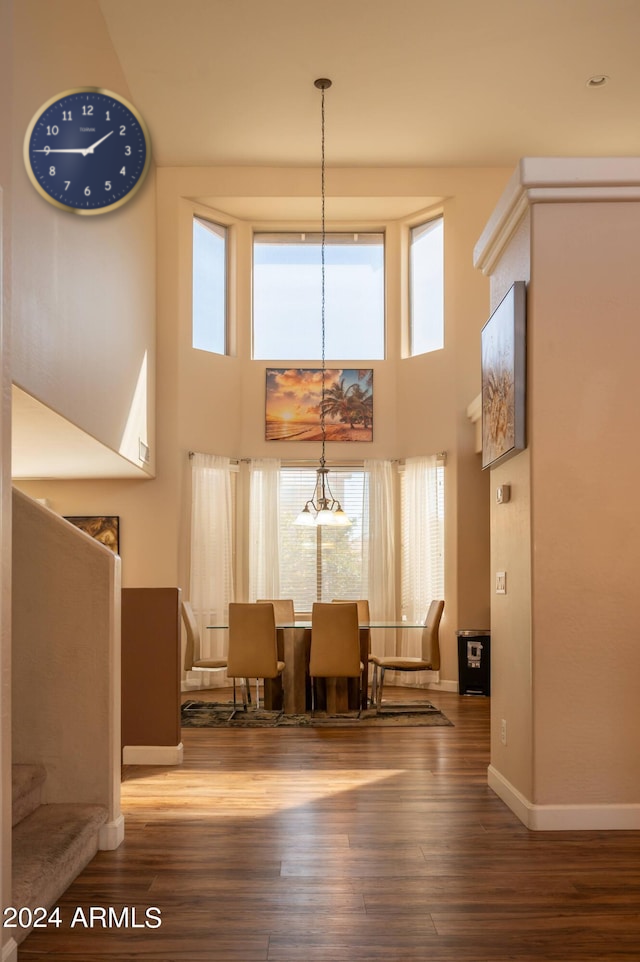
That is **1:45**
